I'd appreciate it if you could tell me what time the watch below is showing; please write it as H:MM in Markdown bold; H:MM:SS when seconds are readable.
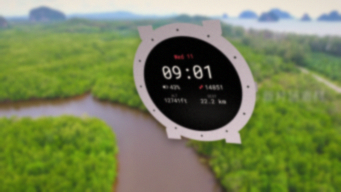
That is **9:01**
